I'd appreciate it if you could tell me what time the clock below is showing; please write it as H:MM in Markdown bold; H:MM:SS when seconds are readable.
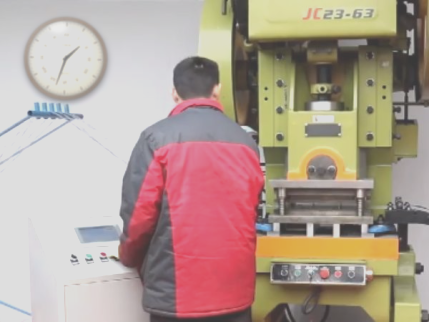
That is **1:33**
